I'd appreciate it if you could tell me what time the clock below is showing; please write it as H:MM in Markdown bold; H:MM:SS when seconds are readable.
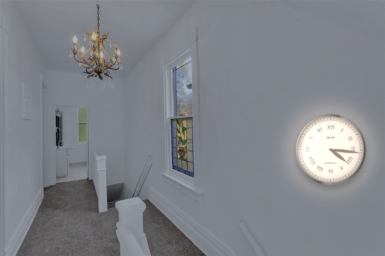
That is **4:16**
